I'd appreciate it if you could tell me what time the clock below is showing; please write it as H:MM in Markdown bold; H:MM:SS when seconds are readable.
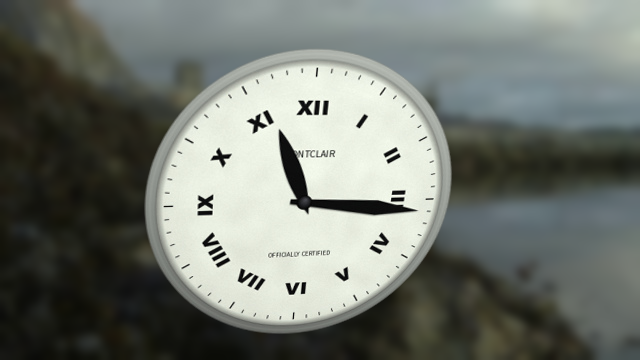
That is **11:16**
